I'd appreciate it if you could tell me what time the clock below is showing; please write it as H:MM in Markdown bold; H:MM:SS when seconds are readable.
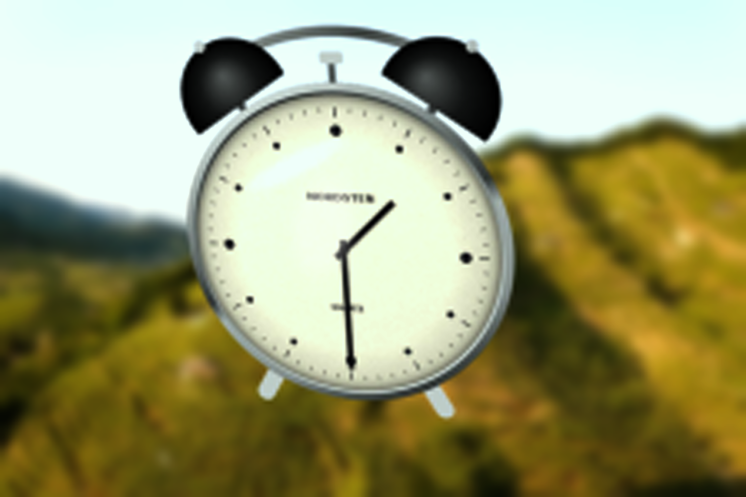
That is **1:30**
